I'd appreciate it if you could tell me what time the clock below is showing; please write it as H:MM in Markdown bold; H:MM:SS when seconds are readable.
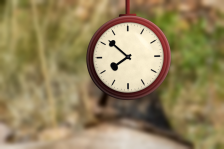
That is **7:52**
